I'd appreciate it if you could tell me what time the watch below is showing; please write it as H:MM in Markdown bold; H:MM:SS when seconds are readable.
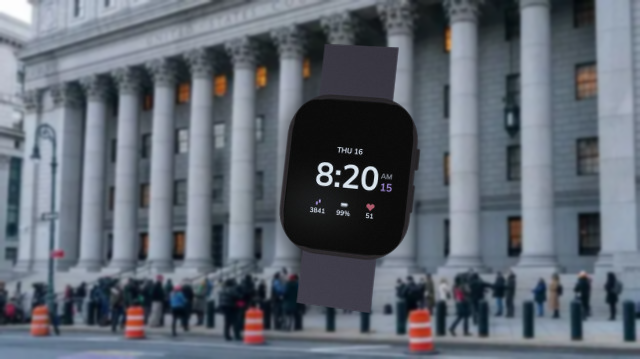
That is **8:20:15**
